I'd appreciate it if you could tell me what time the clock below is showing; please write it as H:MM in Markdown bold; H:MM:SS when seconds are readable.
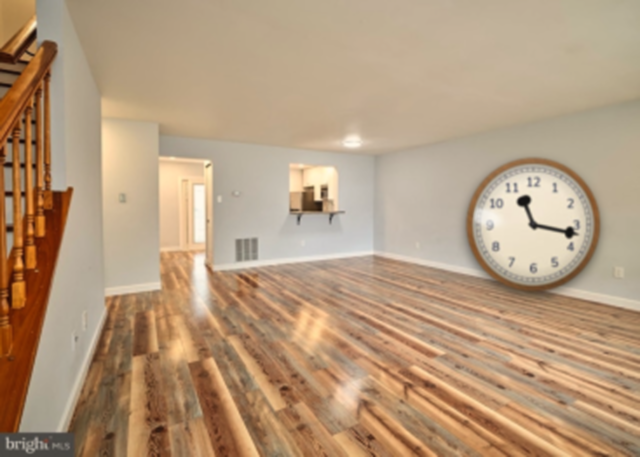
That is **11:17**
